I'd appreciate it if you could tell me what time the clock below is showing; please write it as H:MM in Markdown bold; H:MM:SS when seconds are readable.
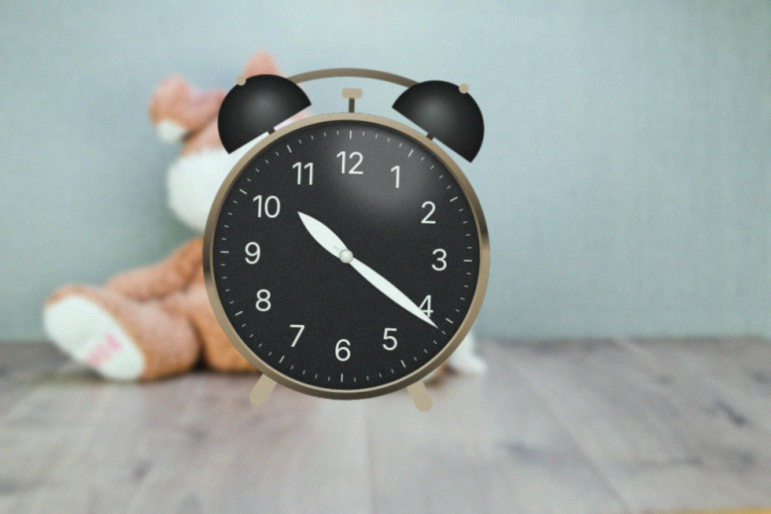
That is **10:21**
